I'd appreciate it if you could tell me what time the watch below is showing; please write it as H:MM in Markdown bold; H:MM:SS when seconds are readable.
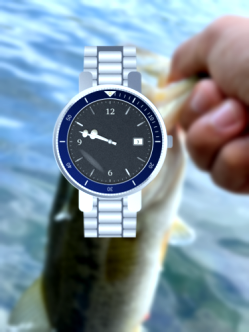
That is **9:48**
